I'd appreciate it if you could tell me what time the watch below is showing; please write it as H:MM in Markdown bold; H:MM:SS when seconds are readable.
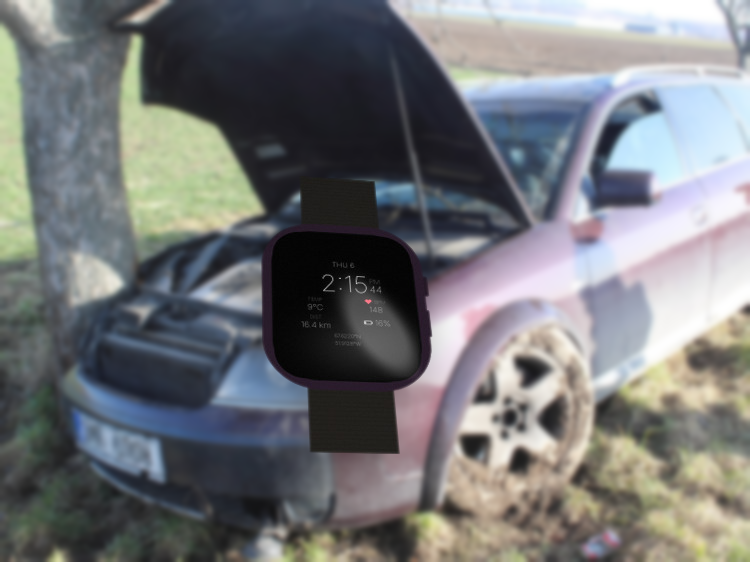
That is **2:15:44**
